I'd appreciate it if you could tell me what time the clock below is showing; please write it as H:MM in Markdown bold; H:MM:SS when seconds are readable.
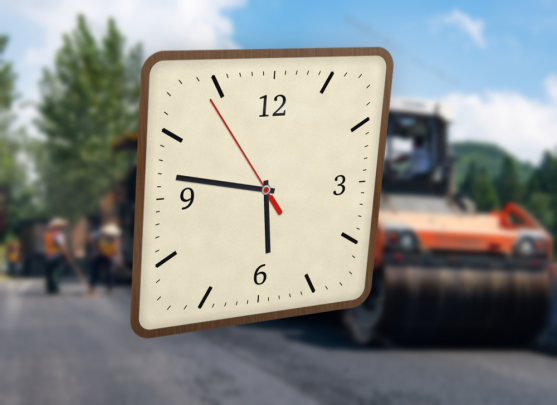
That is **5:46:54**
